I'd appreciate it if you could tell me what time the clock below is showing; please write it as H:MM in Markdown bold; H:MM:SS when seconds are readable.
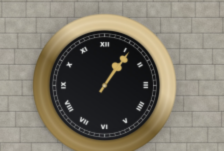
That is **1:06**
